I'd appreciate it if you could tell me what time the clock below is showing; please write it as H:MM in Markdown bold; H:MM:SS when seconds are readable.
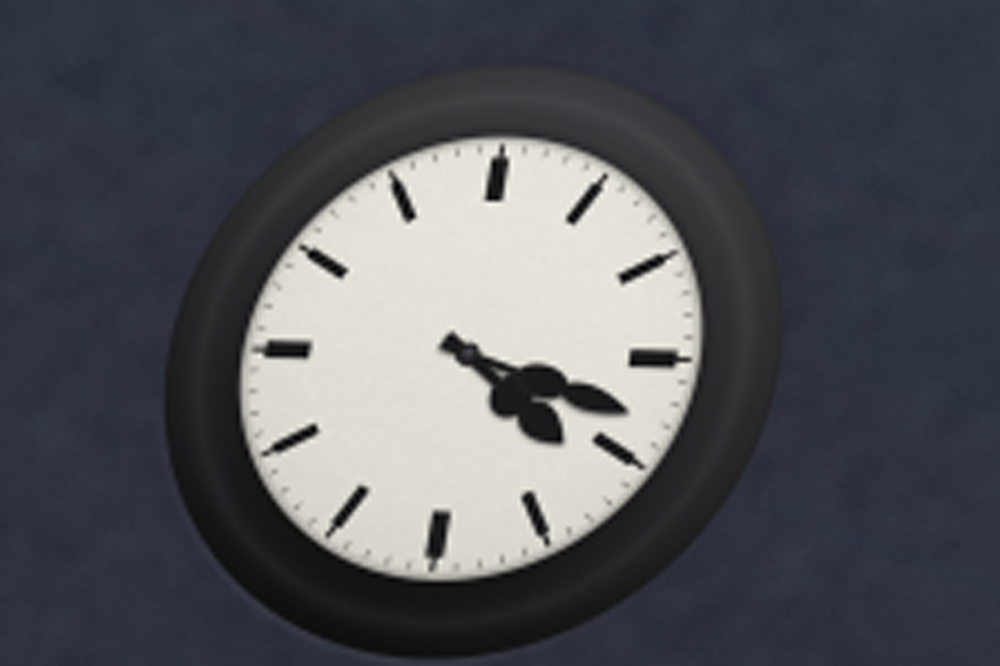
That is **4:18**
